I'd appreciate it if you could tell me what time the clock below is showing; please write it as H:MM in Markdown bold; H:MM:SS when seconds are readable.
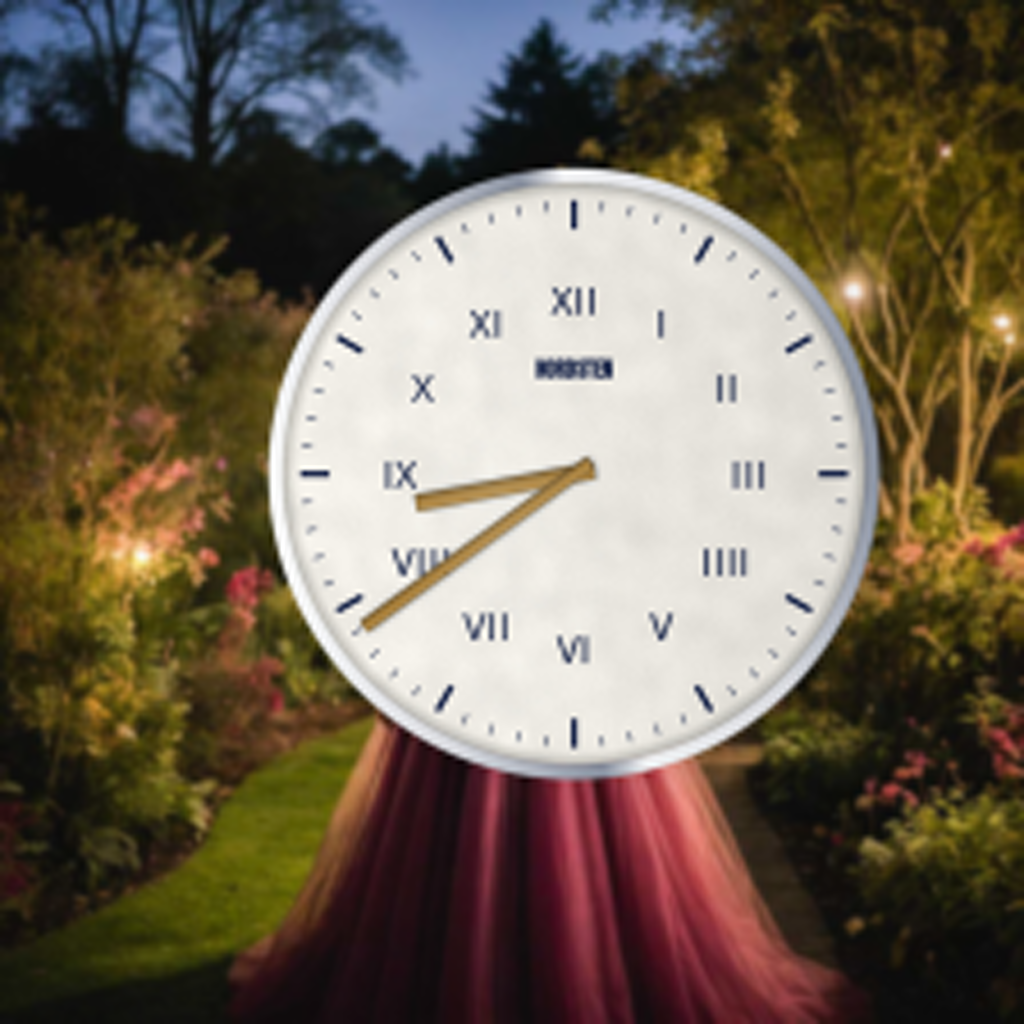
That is **8:39**
